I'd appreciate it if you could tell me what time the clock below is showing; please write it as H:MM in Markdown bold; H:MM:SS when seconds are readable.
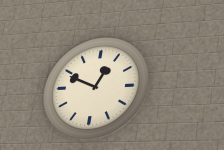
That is **12:49**
